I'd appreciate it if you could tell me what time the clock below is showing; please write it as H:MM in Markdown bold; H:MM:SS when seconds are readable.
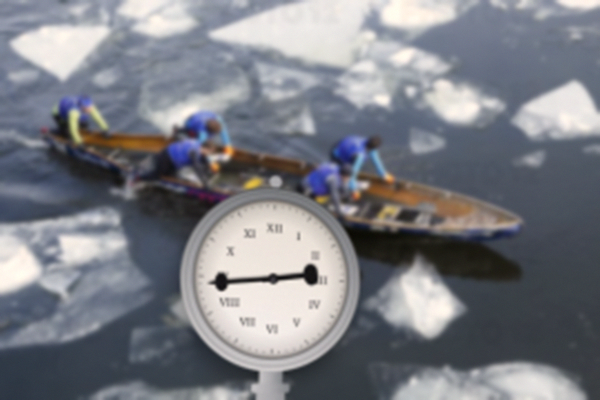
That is **2:44**
